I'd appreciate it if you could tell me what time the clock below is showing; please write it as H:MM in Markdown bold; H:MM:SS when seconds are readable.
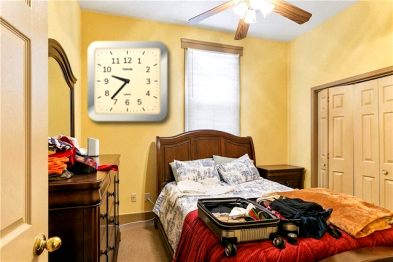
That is **9:37**
